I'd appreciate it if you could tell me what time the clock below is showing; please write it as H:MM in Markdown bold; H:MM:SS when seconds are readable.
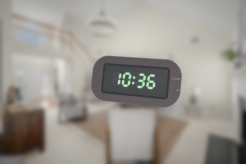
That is **10:36**
